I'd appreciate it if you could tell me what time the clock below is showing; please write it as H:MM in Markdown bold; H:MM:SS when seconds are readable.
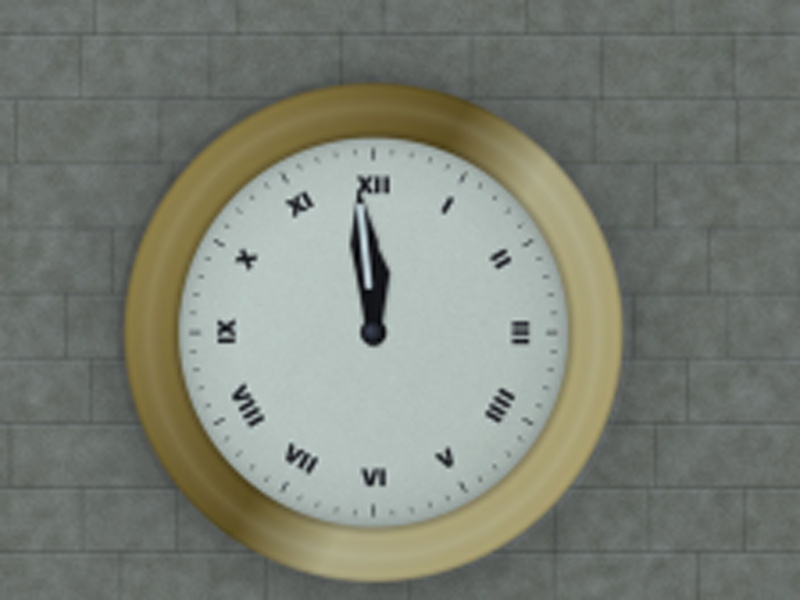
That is **11:59**
